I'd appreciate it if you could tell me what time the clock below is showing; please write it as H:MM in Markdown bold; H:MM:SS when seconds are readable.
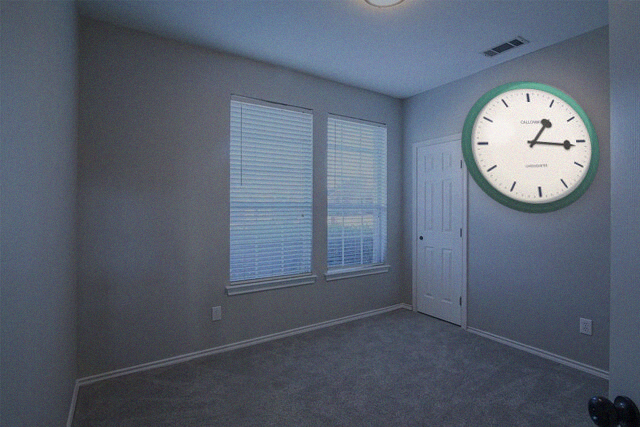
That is **1:16**
